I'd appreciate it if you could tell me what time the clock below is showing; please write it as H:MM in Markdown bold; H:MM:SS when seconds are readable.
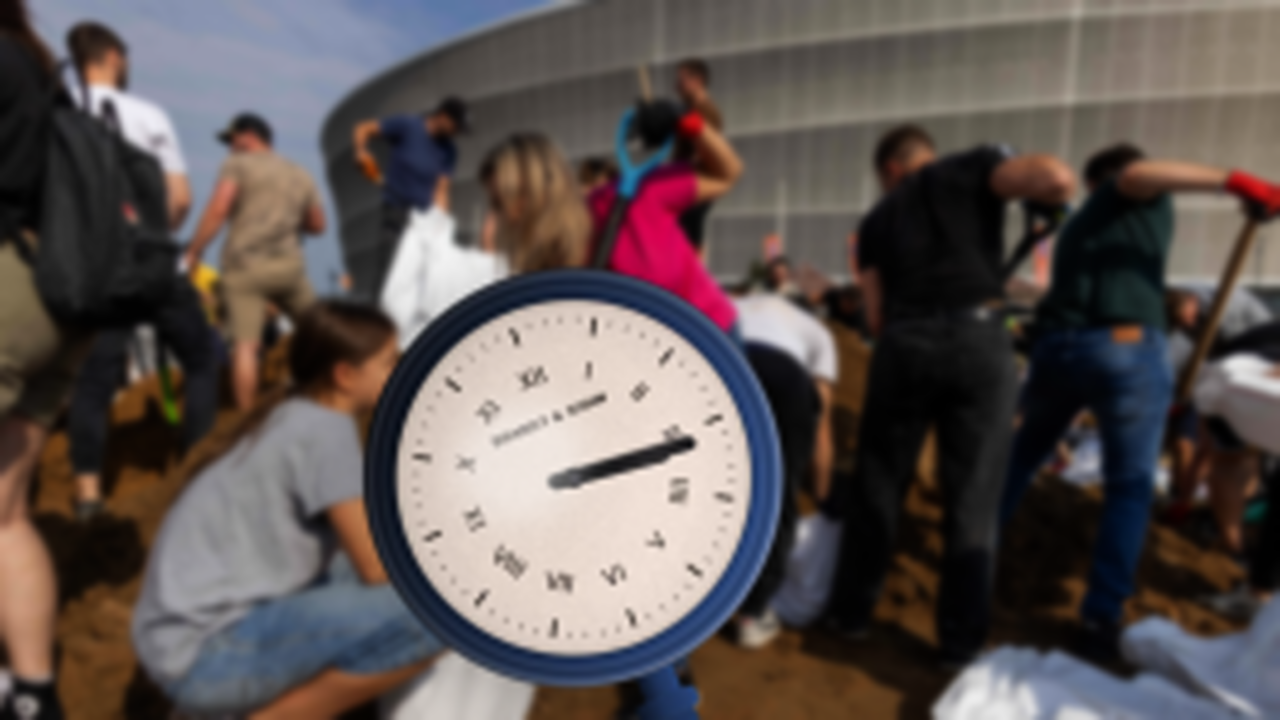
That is **3:16**
